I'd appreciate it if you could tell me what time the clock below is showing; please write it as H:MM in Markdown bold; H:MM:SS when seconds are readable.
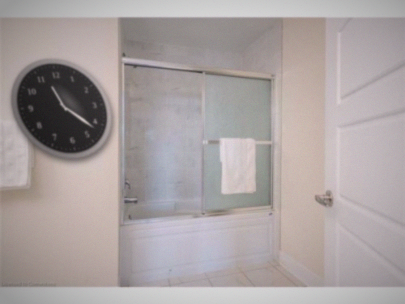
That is **11:22**
